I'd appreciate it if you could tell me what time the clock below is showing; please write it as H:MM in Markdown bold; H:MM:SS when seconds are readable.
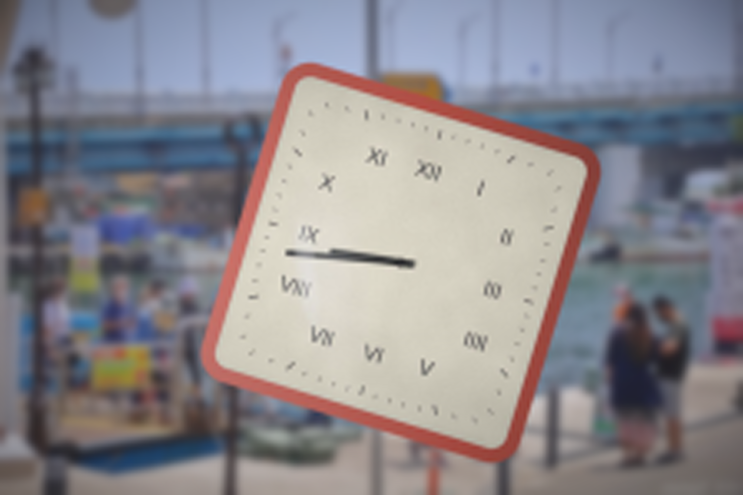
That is **8:43**
